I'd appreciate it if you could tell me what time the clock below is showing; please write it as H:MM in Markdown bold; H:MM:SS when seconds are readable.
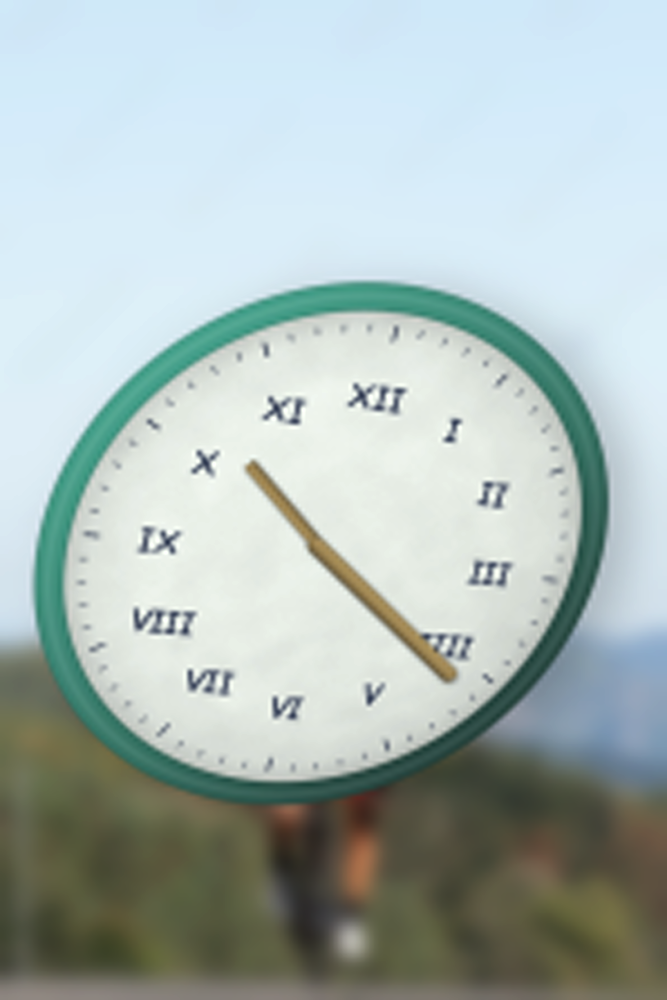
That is **10:21**
